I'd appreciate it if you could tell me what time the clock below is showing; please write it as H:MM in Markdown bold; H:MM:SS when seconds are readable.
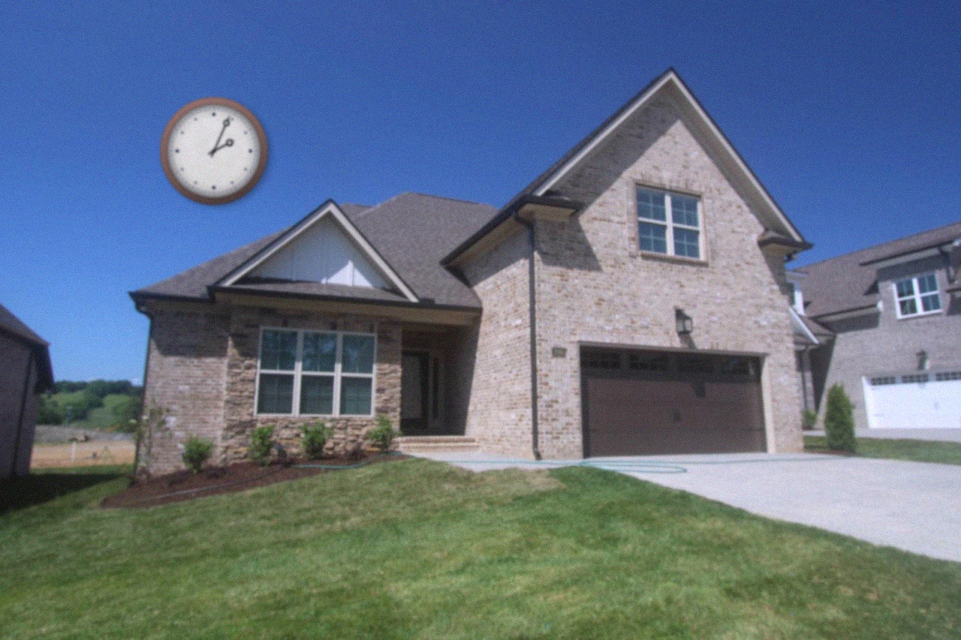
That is **2:04**
